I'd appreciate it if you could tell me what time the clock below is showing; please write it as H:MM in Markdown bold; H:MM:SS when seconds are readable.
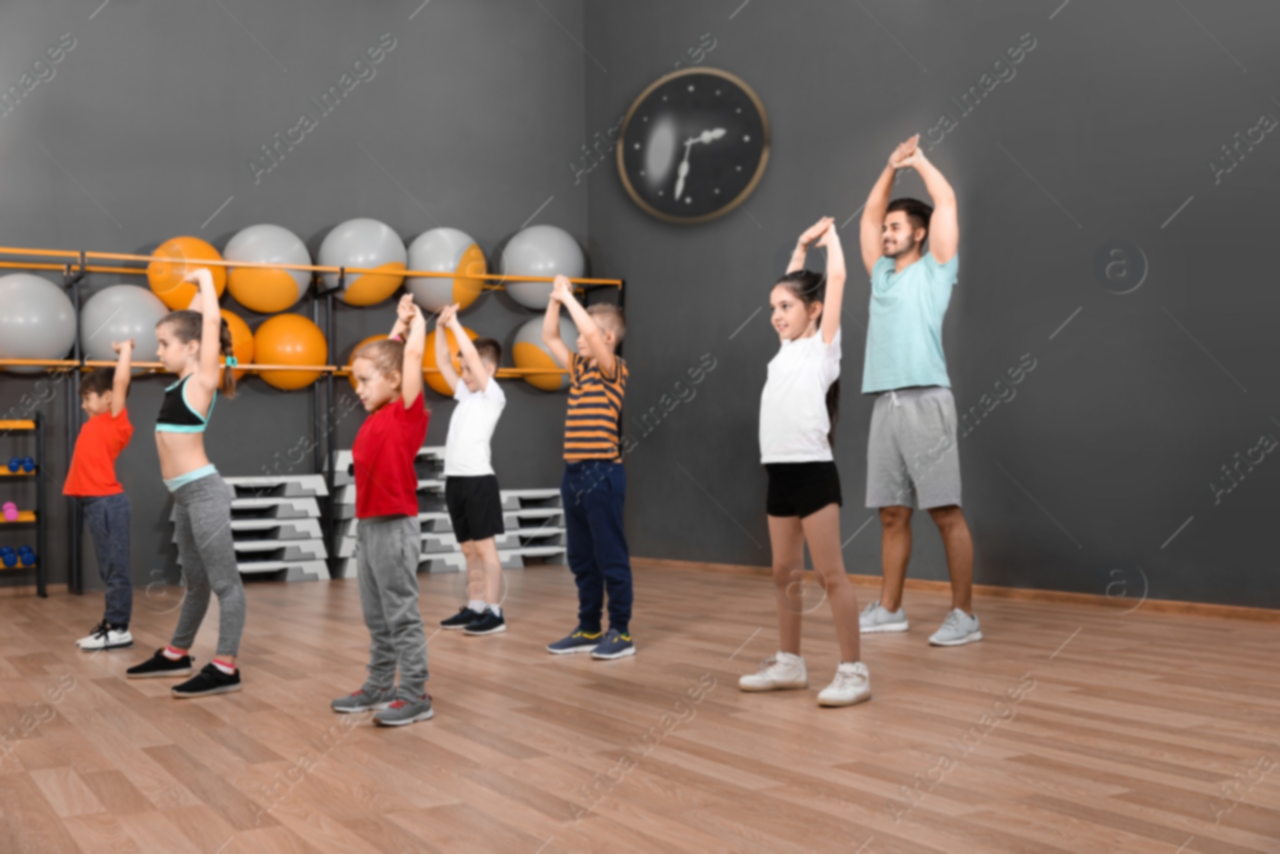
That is **2:32**
